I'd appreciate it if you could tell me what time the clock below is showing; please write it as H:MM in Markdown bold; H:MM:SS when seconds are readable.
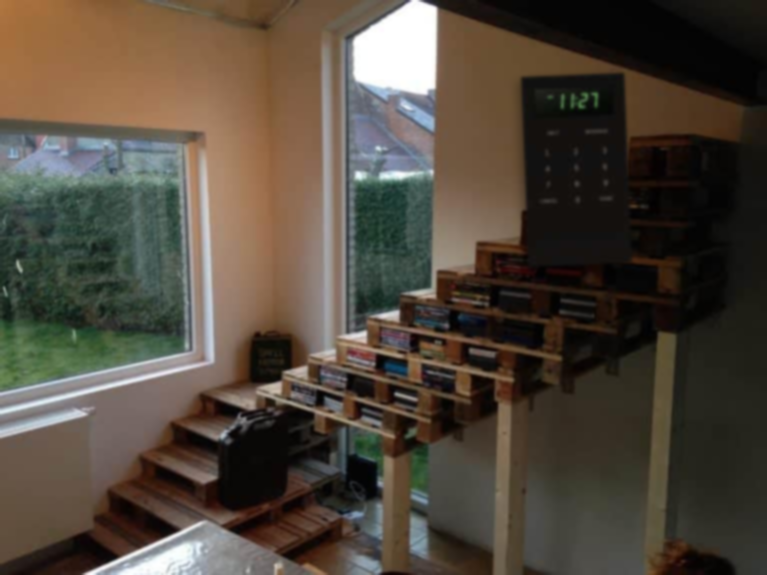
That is **11:27**
